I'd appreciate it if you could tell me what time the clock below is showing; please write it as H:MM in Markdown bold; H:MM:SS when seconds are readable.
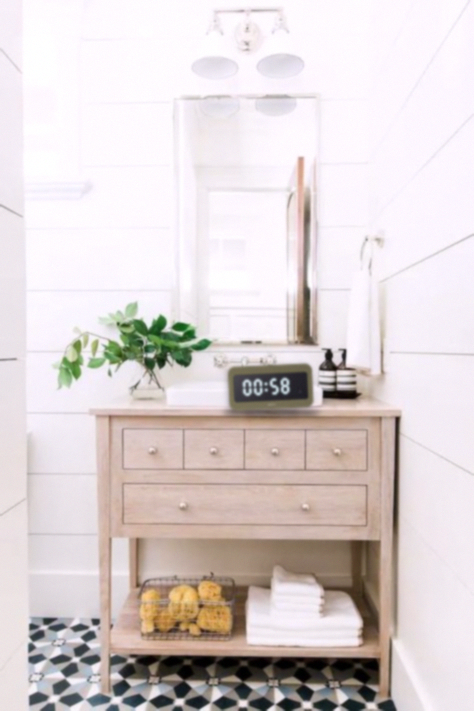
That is **0:58**
